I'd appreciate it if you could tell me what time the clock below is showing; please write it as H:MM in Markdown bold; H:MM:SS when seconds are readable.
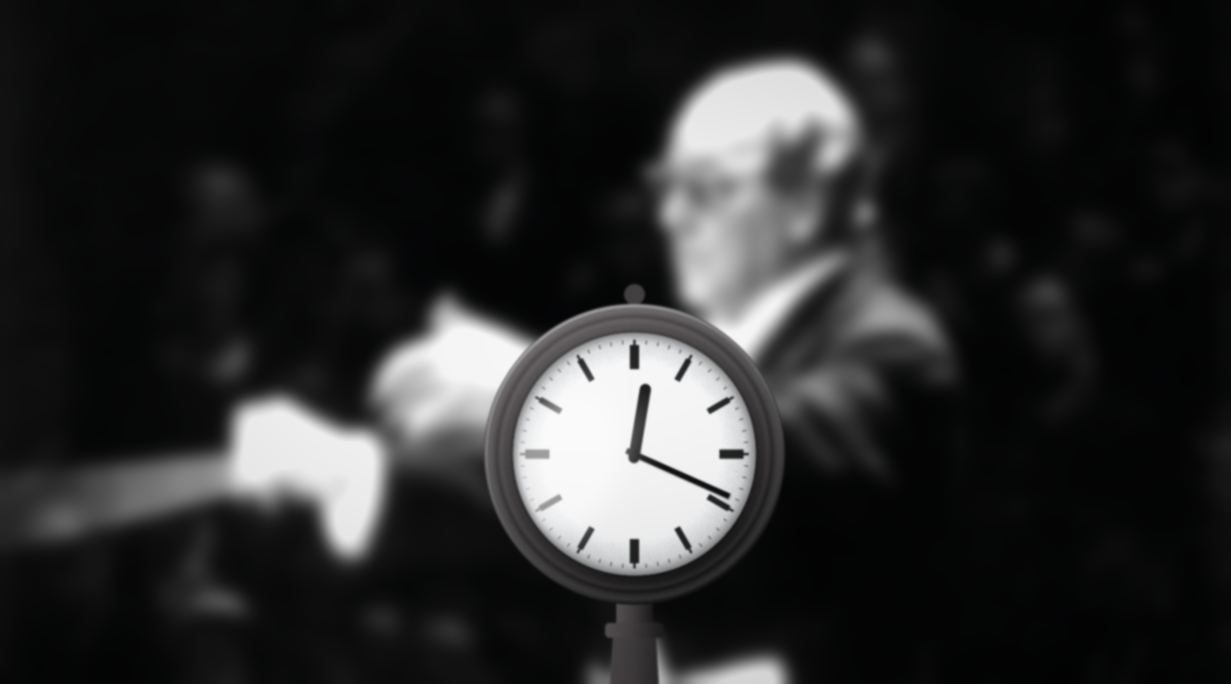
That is **12:19**
